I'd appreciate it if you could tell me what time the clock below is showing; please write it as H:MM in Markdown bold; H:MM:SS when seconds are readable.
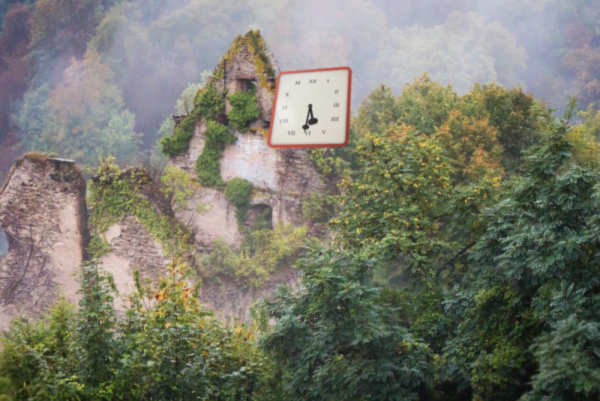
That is **5:31**
